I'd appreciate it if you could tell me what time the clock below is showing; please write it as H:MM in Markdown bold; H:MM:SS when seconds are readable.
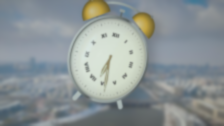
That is **6:29**
